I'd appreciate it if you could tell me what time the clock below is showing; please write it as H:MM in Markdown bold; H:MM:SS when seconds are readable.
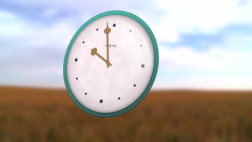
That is **9:58**
